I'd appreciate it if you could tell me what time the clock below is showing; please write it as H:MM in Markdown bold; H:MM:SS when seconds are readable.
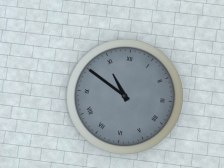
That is **10:50**
